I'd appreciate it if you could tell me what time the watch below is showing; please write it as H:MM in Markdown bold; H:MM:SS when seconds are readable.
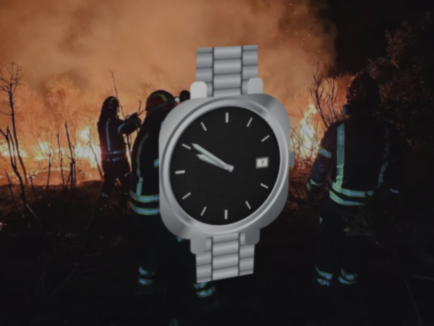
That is **9:51**
